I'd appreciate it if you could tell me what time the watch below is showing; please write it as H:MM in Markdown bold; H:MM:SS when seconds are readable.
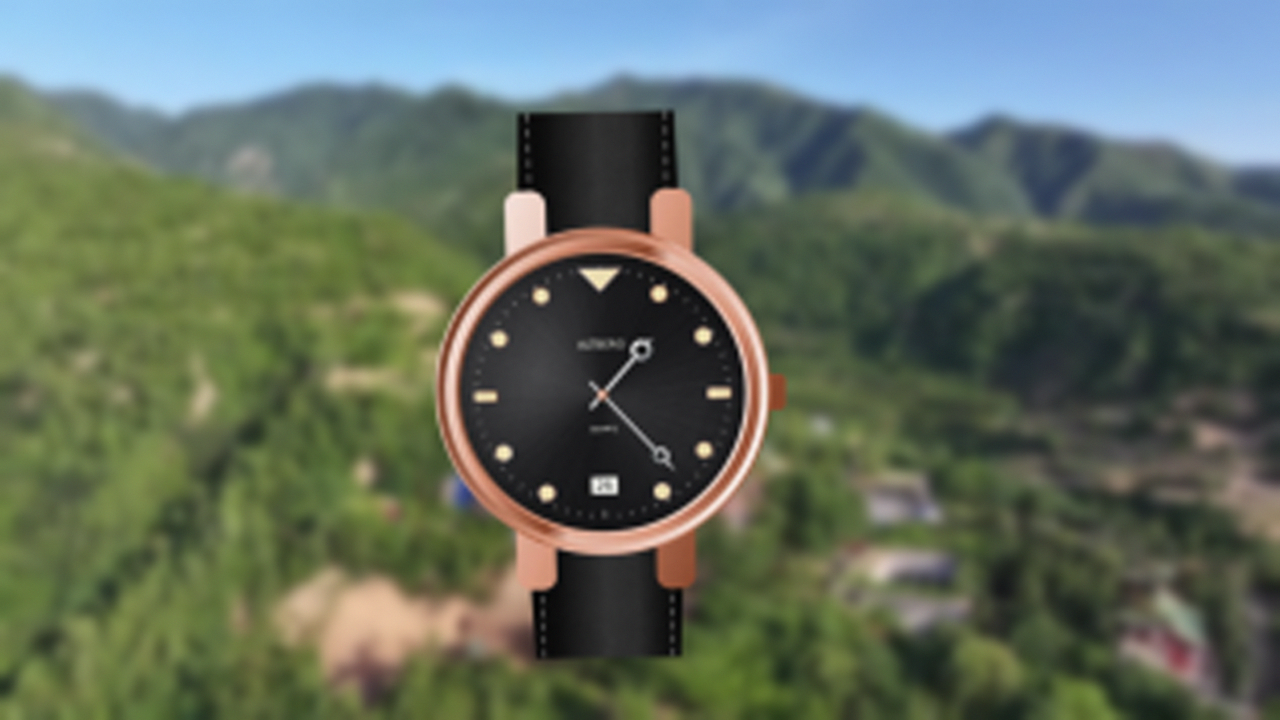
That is **1:23**
